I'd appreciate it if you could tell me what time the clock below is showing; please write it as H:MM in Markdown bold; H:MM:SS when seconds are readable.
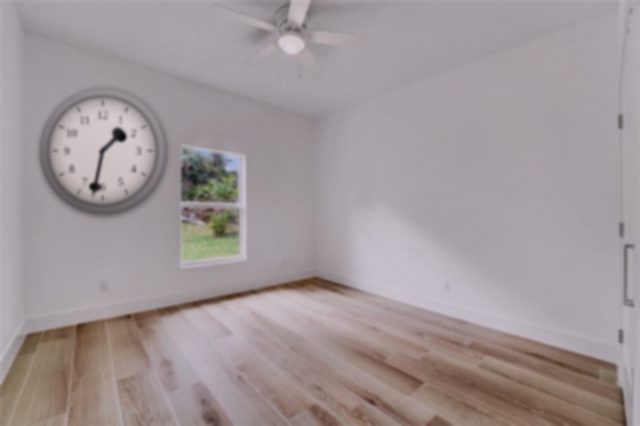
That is **1:32**
